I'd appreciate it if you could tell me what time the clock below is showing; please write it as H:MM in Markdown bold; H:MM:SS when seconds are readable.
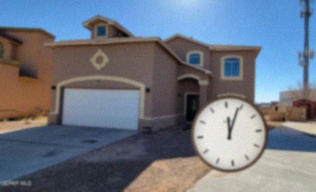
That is **12:04**
